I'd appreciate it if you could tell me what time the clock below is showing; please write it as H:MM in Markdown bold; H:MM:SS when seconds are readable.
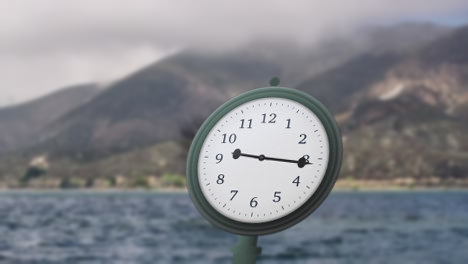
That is **9:16**
